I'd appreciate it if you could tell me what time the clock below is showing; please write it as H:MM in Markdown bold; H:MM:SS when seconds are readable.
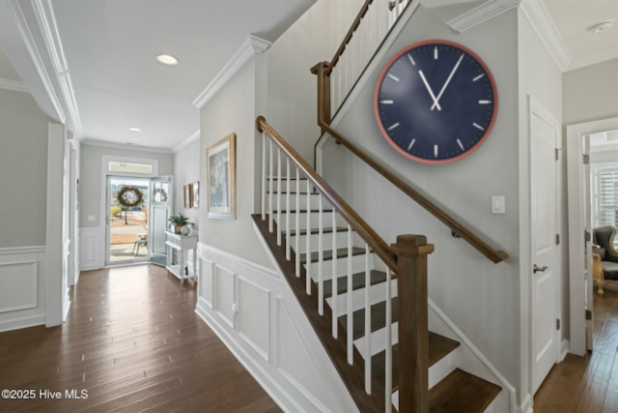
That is **11:05**
